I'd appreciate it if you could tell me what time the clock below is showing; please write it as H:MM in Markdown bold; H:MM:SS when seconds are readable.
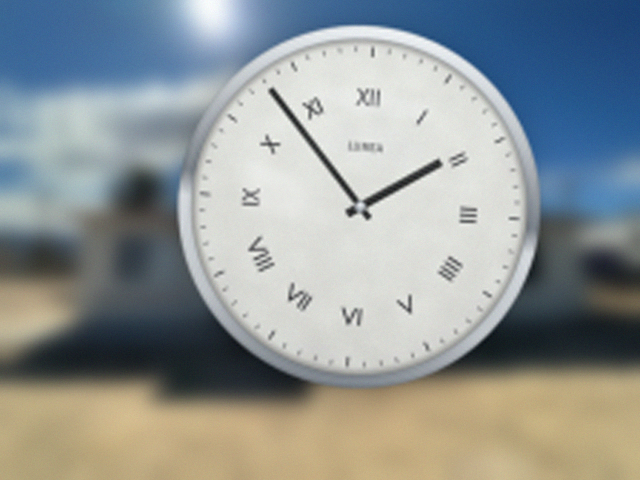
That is **1:53**
